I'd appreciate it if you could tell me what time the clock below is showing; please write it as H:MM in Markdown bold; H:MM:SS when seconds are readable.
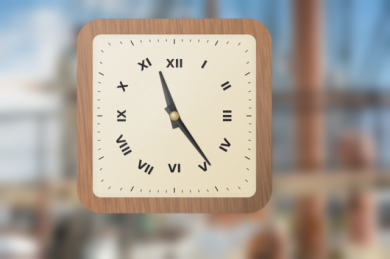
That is **11:24**
